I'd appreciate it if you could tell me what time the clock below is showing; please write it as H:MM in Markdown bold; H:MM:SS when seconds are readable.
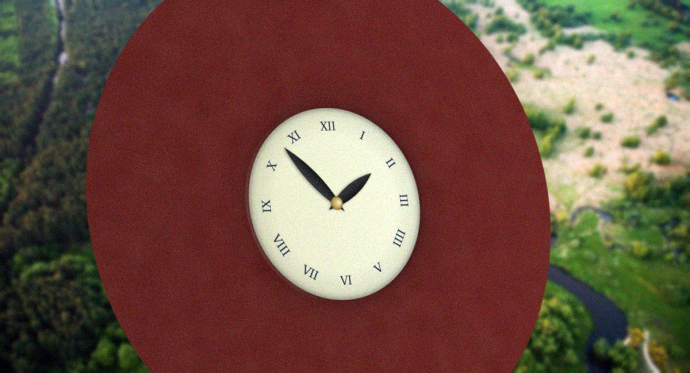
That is **1:53**
